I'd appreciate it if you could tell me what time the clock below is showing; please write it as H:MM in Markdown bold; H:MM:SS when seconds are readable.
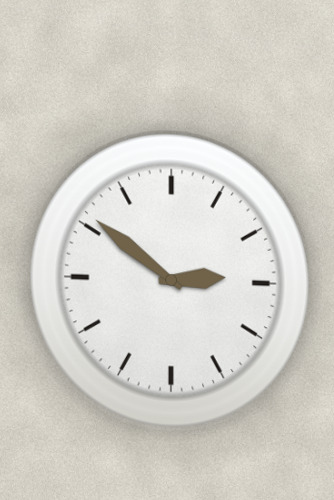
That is **2:51**
